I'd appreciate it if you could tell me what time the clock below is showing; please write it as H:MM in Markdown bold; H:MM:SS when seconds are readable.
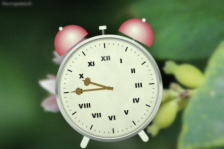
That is **9:45**
